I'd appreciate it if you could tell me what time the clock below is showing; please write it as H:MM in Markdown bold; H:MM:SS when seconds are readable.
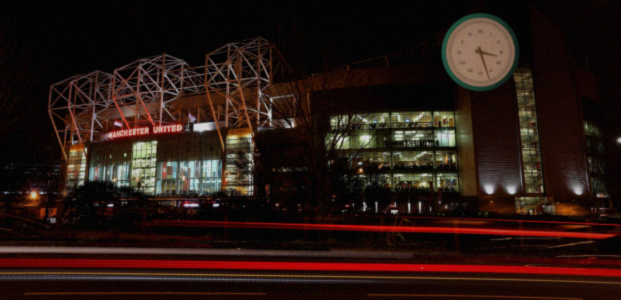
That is **3:27**
